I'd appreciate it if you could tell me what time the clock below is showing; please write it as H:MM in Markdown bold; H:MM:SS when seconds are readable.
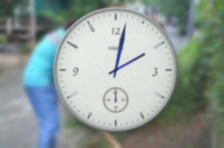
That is **2:02**
